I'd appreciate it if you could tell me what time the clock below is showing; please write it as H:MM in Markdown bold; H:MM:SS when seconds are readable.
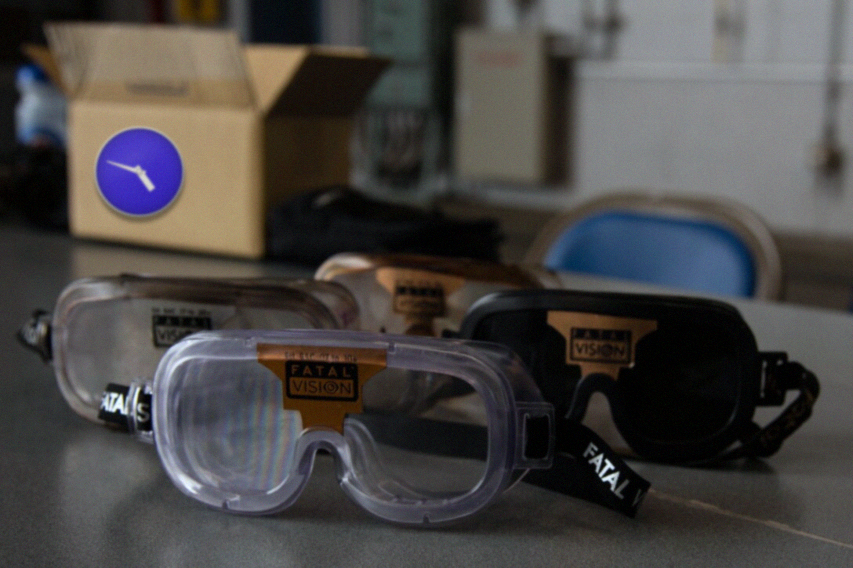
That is **4:48**
